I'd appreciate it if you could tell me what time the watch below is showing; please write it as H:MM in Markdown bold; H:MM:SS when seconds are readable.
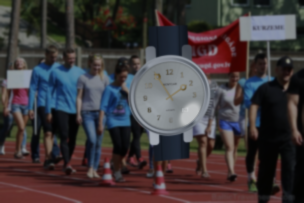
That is **1:55**
